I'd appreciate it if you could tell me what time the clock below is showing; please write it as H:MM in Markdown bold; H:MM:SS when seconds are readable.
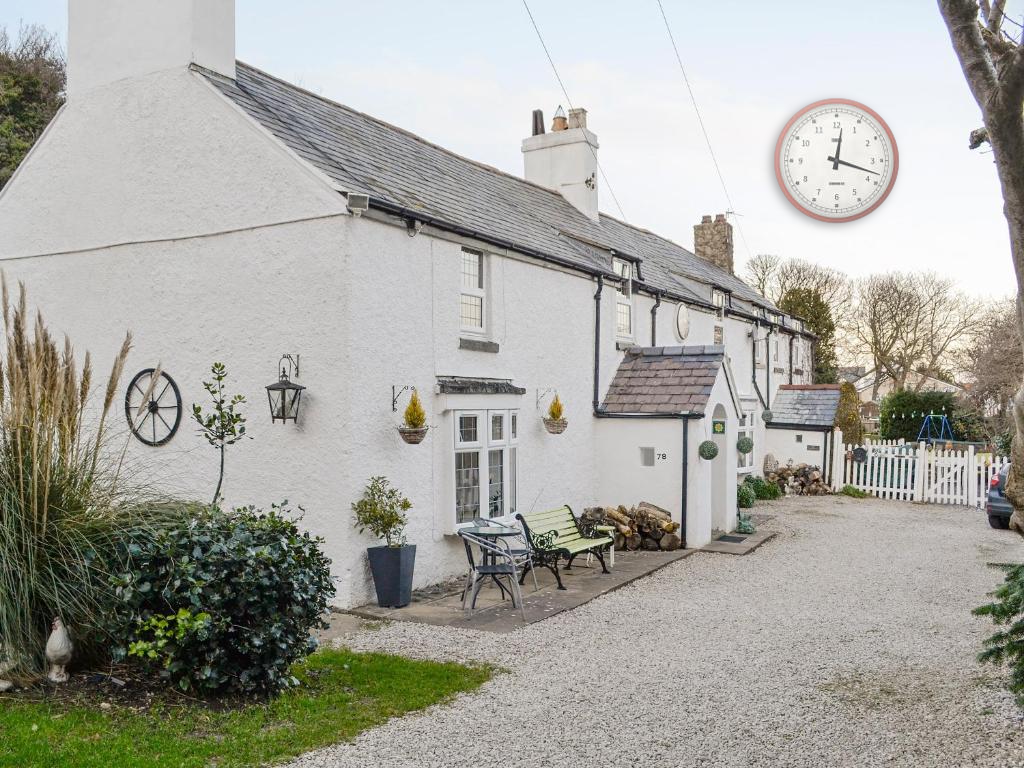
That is **12:18**
